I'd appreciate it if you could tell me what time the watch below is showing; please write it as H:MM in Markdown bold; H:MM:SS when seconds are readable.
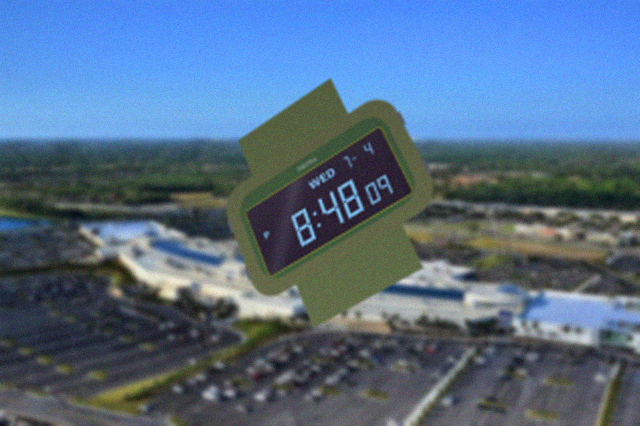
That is **8:48:09**
